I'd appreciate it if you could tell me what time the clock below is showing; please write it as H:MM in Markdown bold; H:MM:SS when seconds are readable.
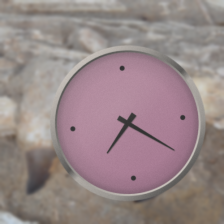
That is **7:21**
